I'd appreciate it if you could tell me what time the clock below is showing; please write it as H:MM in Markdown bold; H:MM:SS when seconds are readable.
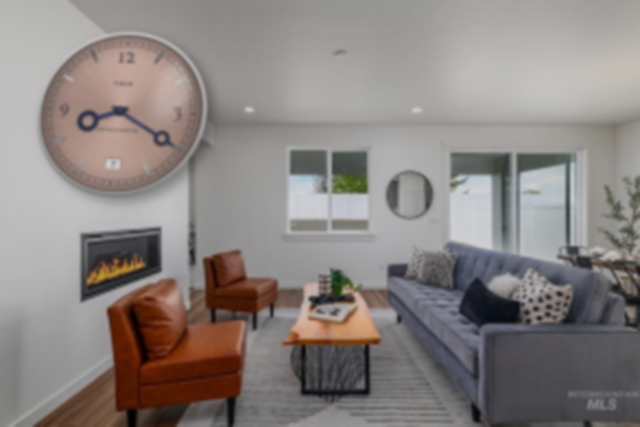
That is **8:20**
